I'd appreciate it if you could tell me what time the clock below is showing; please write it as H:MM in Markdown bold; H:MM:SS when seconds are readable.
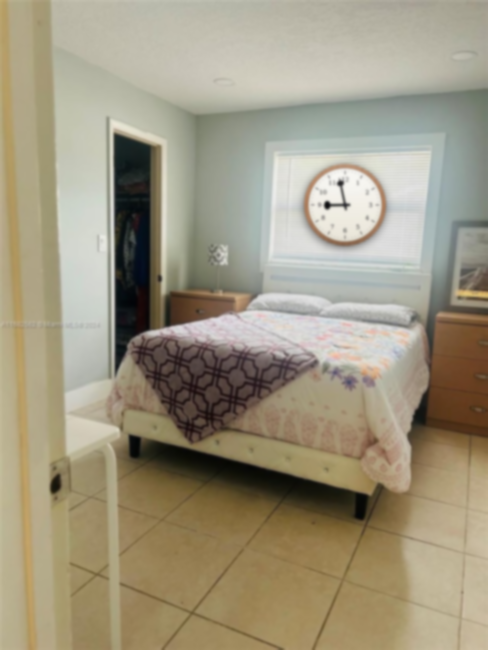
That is **8:58**
